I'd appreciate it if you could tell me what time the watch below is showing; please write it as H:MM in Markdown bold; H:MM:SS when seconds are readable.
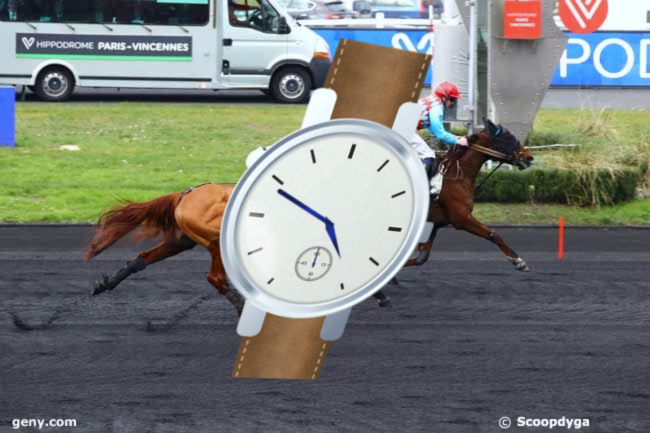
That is **4:49**
